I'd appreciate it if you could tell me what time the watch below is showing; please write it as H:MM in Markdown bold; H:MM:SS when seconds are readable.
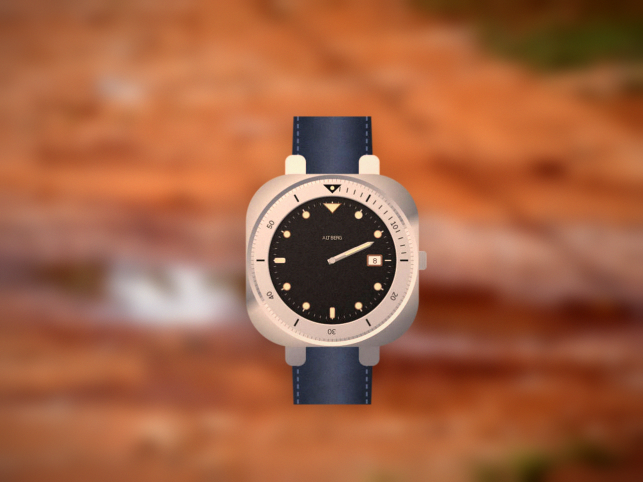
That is **2:11**
